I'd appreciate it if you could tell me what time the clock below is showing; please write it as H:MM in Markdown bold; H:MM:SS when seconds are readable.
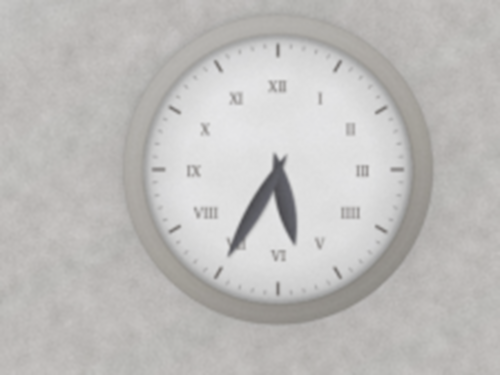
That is **5:35**
